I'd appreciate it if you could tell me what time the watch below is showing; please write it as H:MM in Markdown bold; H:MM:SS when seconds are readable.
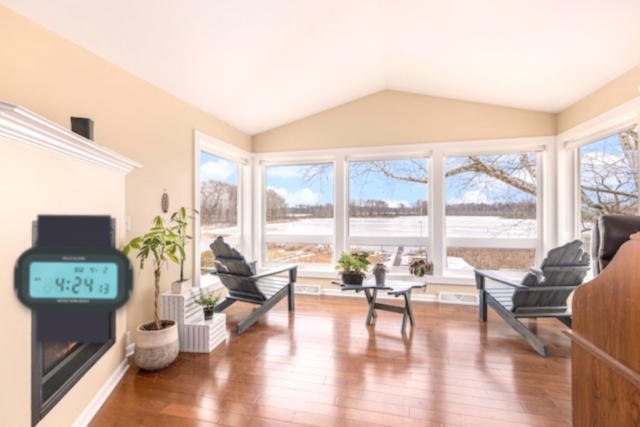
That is **4:24**
